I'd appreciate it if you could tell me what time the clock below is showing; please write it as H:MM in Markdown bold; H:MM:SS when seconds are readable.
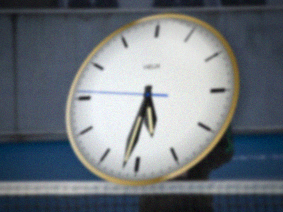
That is **5:31:46**
